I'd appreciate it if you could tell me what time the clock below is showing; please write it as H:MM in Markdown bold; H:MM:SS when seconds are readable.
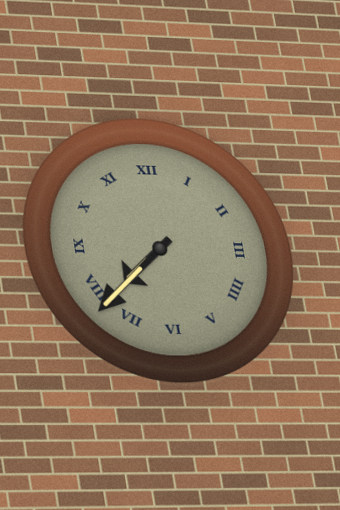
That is **7:38**
